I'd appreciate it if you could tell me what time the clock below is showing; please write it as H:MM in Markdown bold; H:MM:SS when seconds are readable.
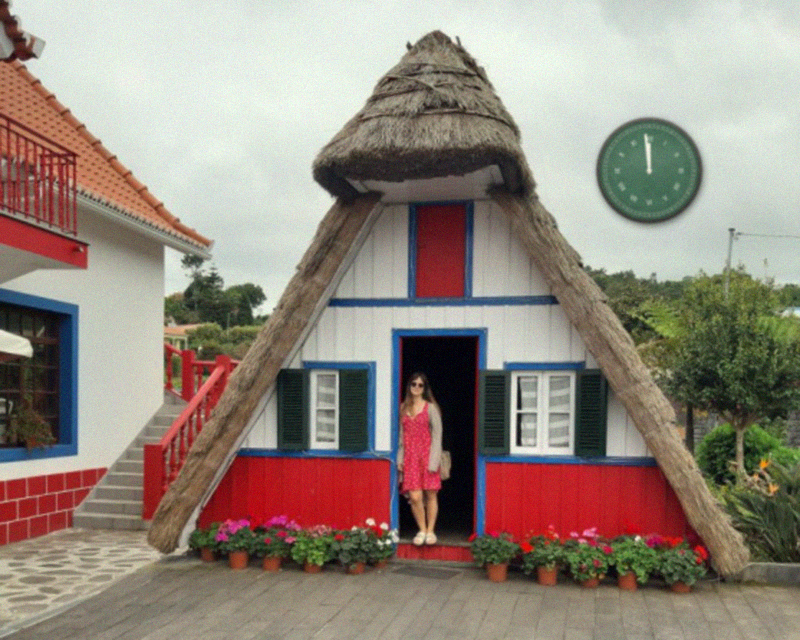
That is **11:59**
